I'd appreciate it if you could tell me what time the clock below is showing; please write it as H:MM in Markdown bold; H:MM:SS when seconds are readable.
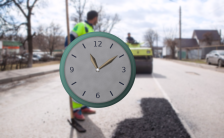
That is **11:09**
